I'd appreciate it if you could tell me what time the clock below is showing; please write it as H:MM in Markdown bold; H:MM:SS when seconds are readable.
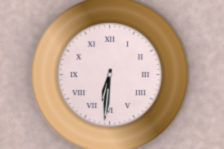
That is **6:31**
